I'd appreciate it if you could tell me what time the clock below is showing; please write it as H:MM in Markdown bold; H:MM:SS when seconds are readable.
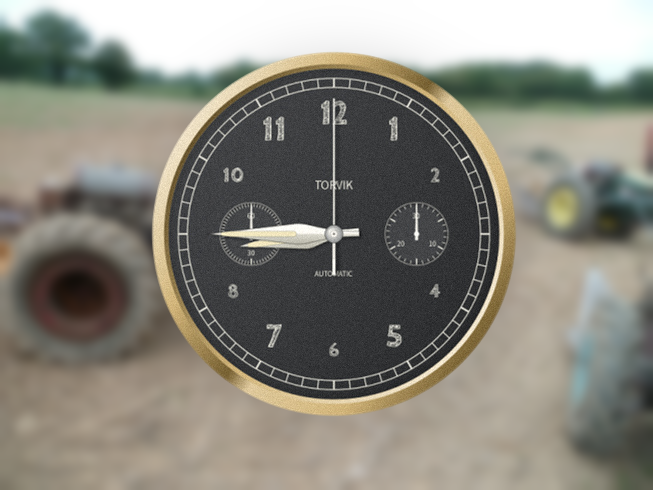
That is **8:45**
